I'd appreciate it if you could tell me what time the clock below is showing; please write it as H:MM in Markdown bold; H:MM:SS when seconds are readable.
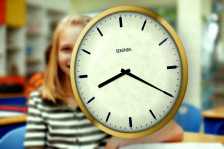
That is **8:20**
